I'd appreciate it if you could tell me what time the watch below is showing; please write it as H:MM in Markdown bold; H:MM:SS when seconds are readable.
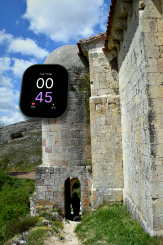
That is **0:45**
